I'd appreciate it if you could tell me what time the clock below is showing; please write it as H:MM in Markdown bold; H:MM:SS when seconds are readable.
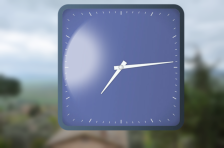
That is **7:14**
